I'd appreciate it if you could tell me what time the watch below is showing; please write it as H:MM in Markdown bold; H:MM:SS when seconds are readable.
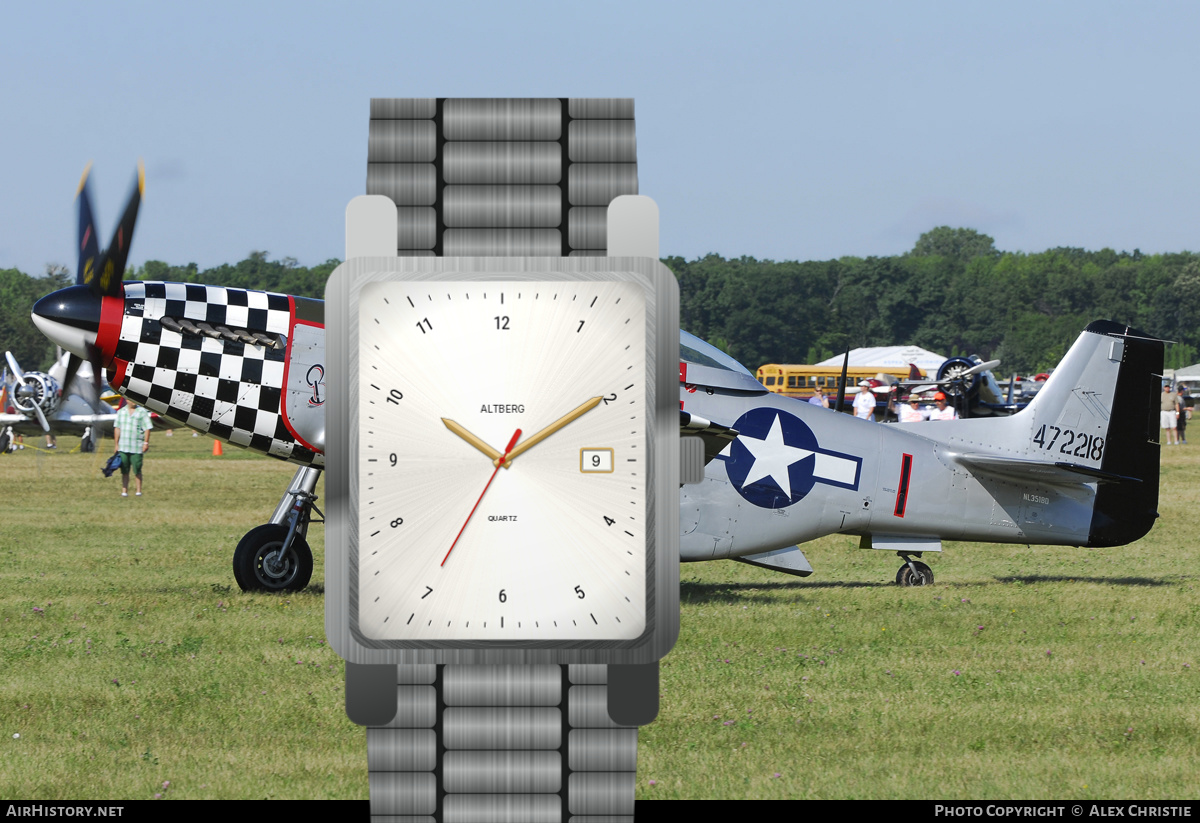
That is **10:09:35**
